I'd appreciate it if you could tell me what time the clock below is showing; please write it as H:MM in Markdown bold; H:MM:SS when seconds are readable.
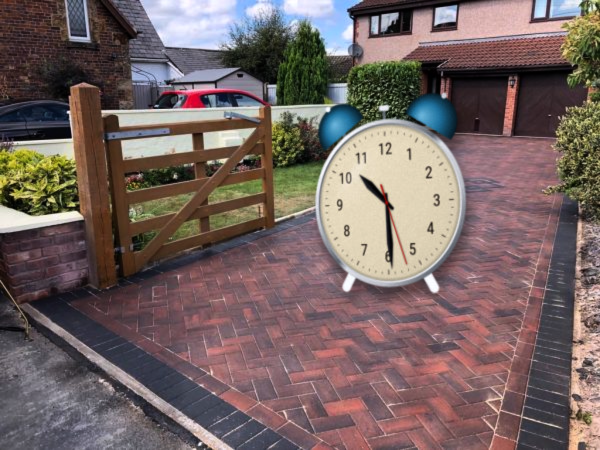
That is **10:29:27**
